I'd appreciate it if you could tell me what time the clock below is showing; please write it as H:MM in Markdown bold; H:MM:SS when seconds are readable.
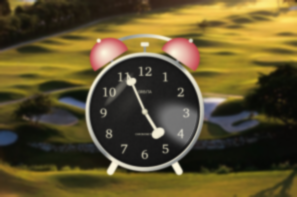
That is **4:56**
